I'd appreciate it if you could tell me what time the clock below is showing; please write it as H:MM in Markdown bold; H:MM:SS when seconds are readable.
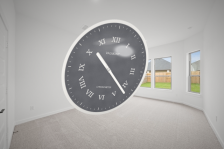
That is **10:22**
